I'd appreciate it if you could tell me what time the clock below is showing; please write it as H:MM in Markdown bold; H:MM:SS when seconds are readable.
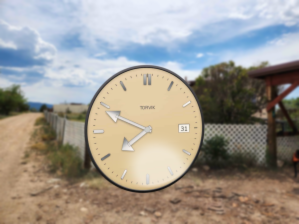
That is **7:49**
